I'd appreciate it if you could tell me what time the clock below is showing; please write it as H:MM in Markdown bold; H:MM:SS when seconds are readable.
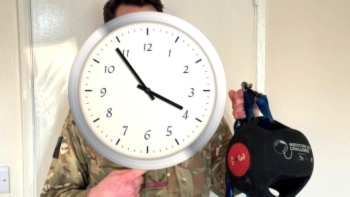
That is **3:54**
